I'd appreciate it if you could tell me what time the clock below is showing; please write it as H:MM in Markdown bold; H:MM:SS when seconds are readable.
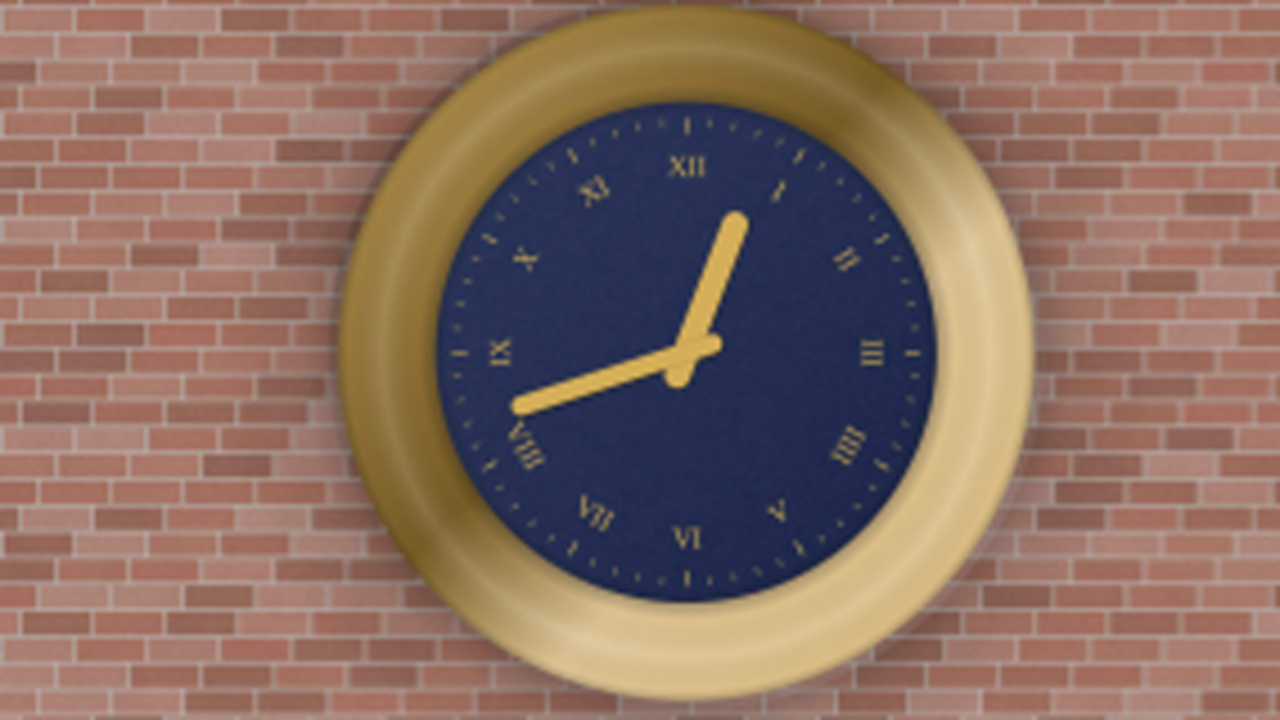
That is **12:42**
